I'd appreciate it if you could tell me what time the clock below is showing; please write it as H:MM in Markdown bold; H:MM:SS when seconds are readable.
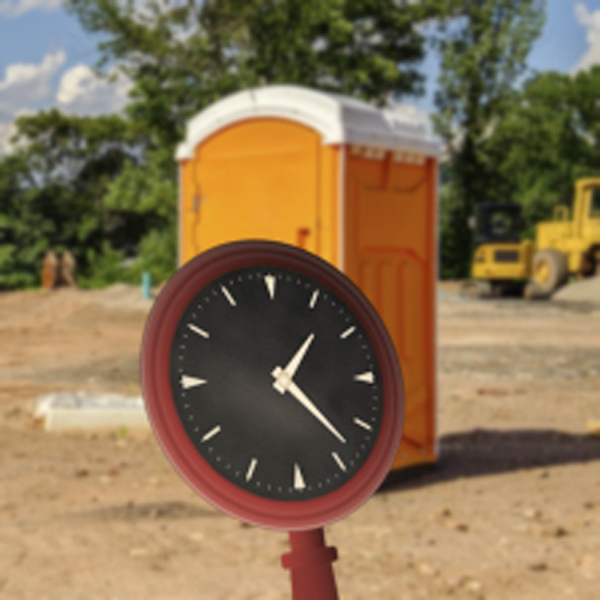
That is **1:23**
